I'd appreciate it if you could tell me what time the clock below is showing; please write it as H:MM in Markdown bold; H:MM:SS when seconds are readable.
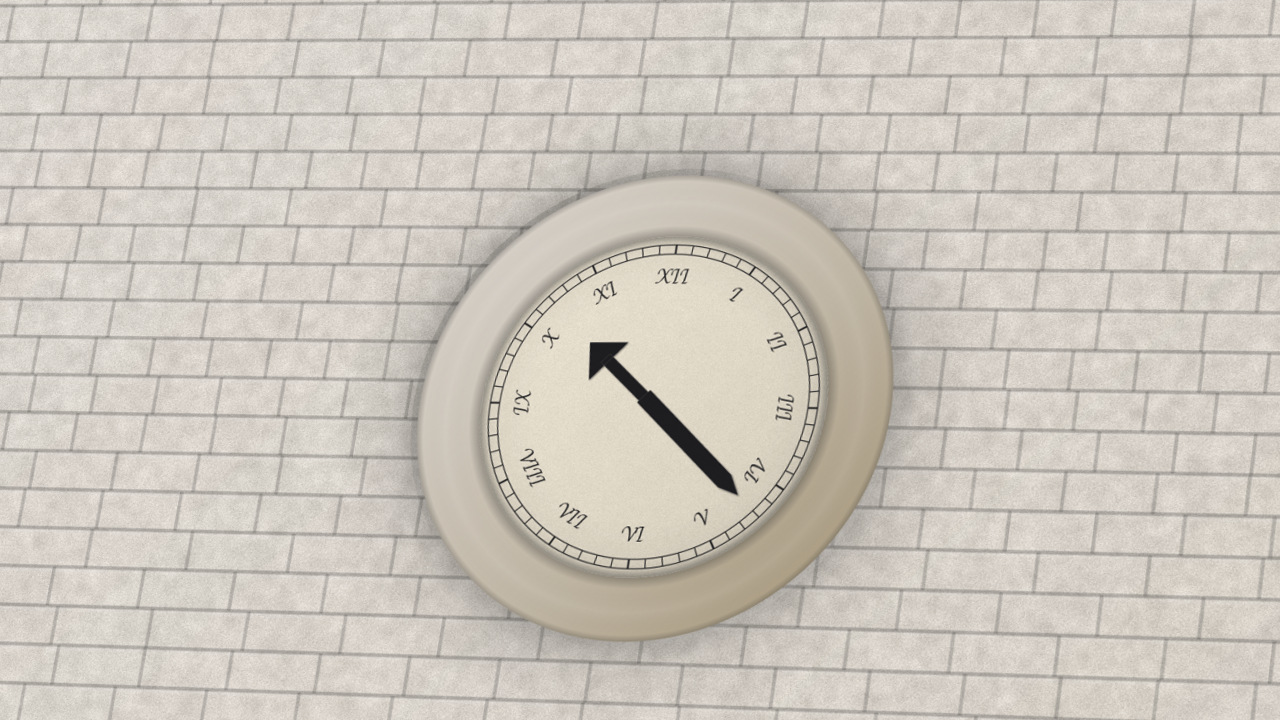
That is **10:22**
